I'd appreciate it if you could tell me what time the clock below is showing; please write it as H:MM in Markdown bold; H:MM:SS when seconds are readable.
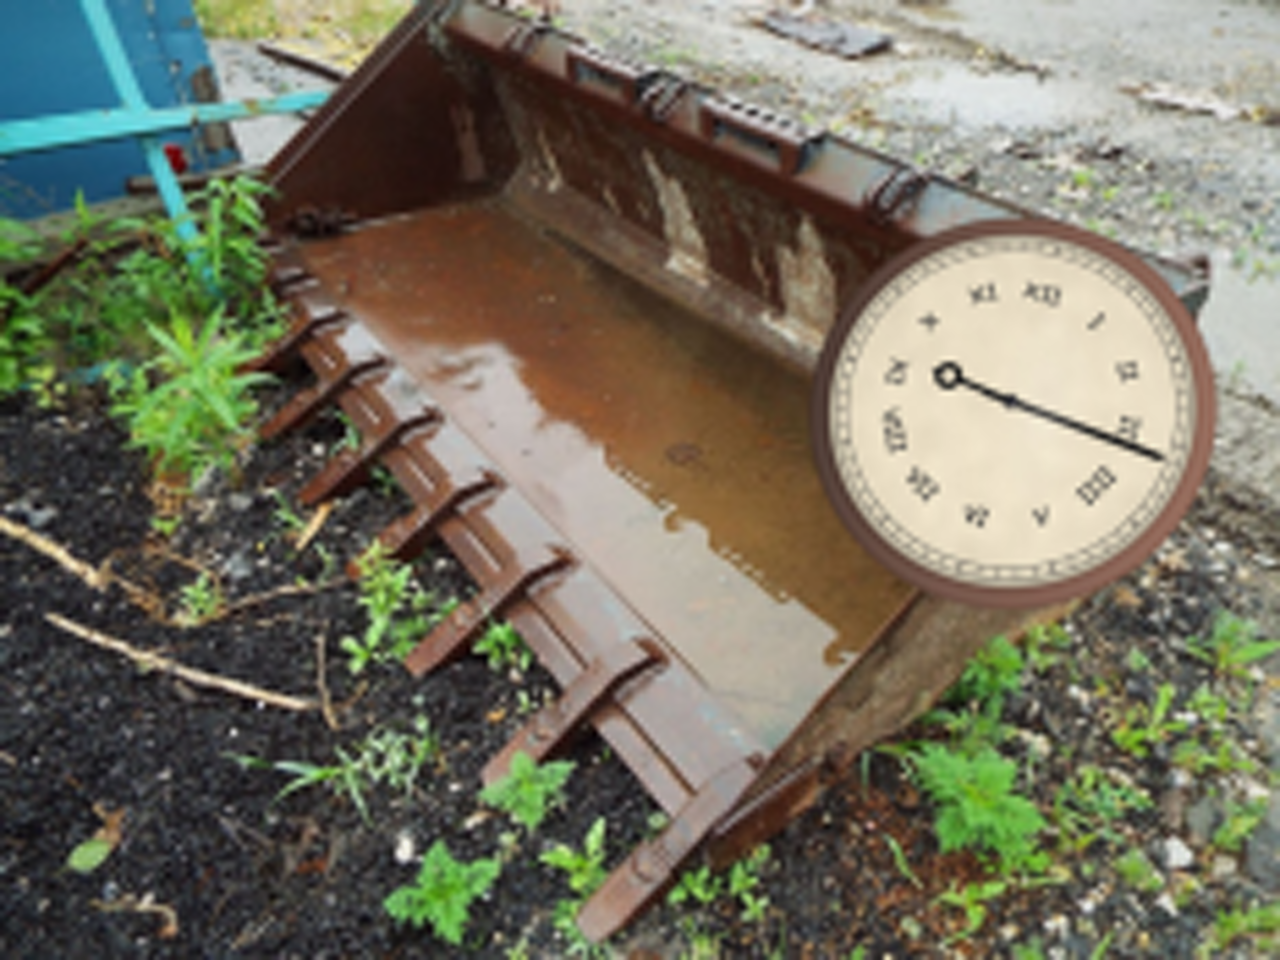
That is **9:16**
